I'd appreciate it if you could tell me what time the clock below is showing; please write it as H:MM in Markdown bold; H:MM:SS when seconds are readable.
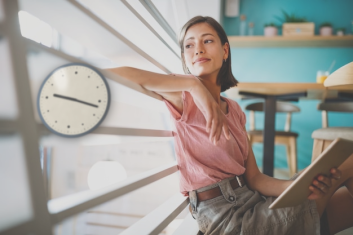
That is **9:17**
